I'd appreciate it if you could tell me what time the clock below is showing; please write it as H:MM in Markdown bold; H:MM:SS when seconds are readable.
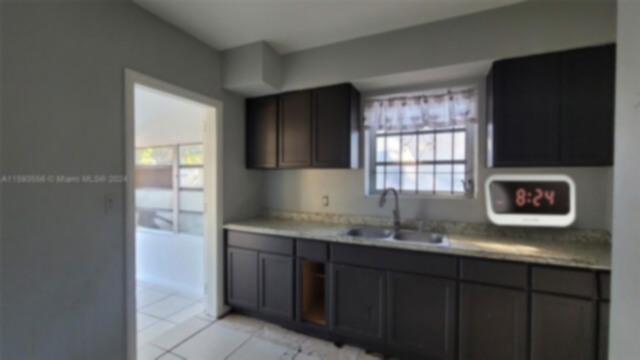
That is **8:24**
